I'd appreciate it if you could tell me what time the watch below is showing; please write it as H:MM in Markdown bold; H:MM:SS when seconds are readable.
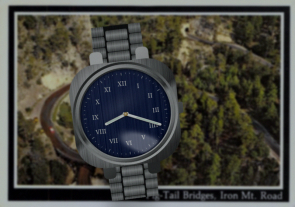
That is **8:19**
